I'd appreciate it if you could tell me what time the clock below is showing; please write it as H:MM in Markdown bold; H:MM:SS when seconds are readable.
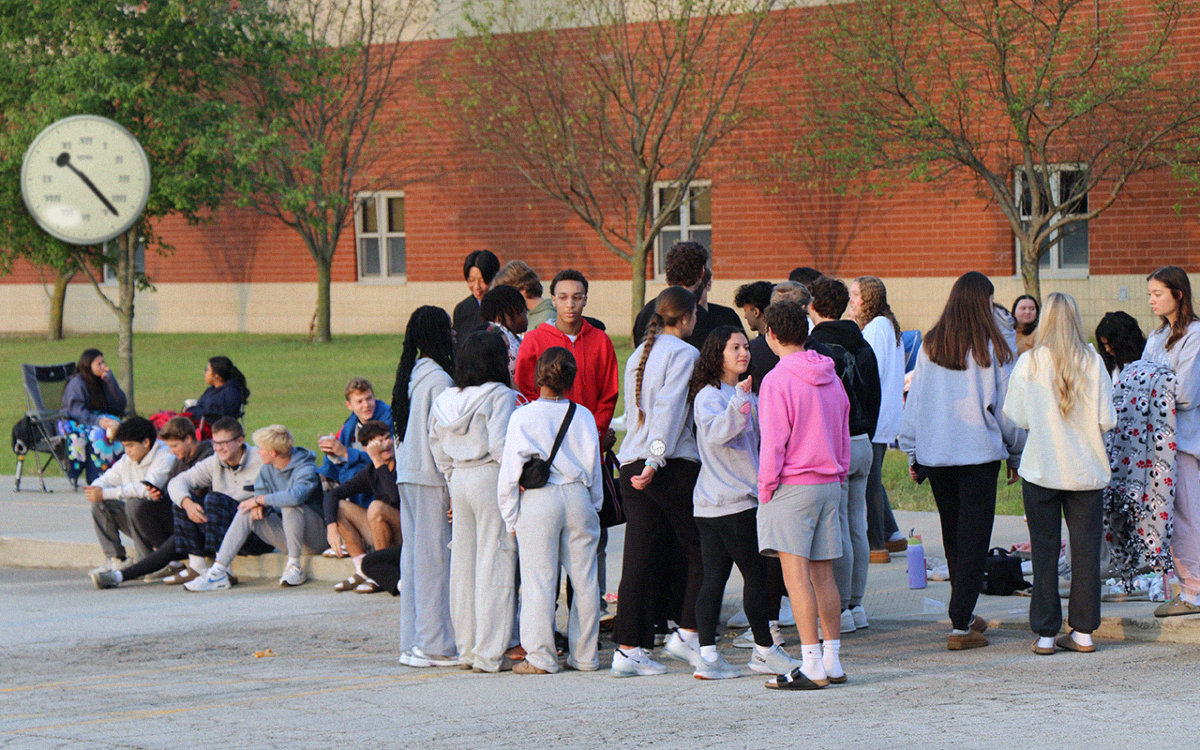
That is **10:23**
